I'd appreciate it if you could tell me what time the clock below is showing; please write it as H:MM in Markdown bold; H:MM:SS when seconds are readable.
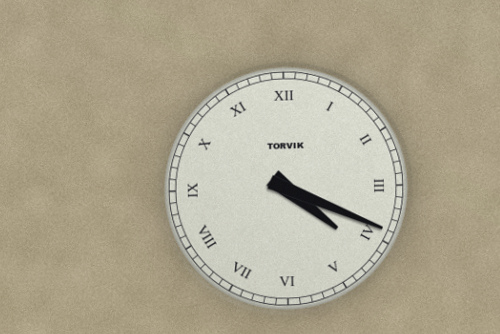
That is **4:19**
